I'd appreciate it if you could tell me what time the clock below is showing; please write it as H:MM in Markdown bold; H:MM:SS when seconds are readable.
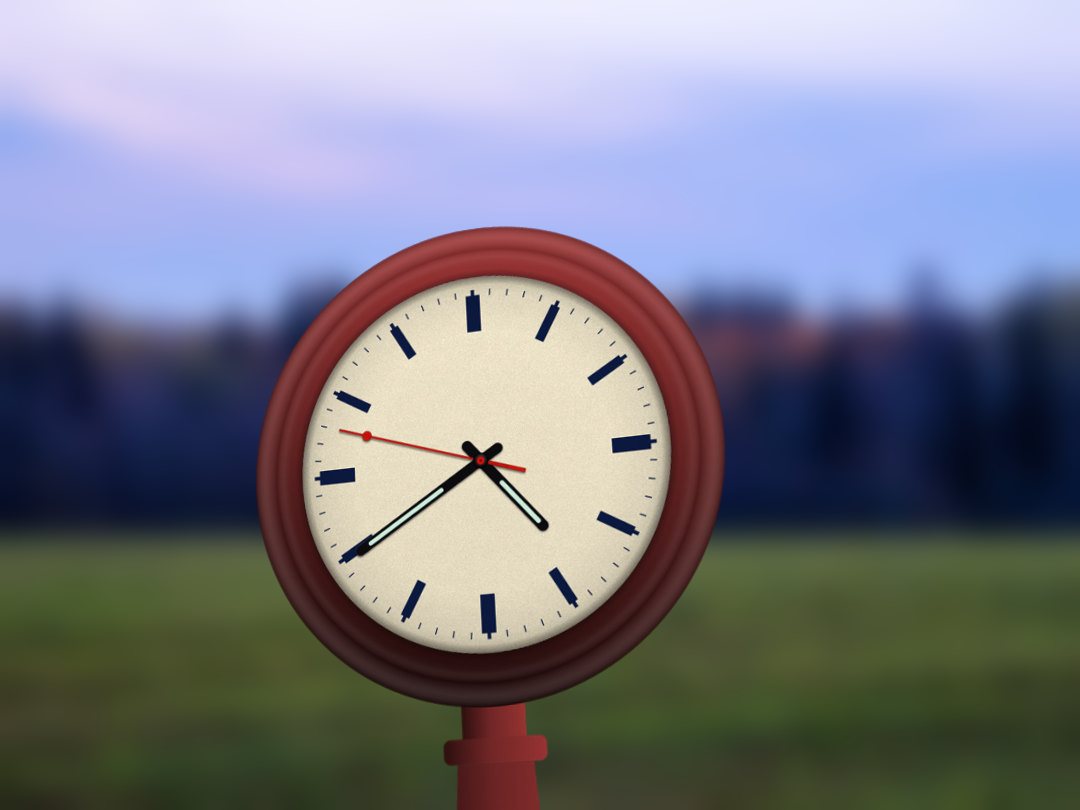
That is **4:39:48**
